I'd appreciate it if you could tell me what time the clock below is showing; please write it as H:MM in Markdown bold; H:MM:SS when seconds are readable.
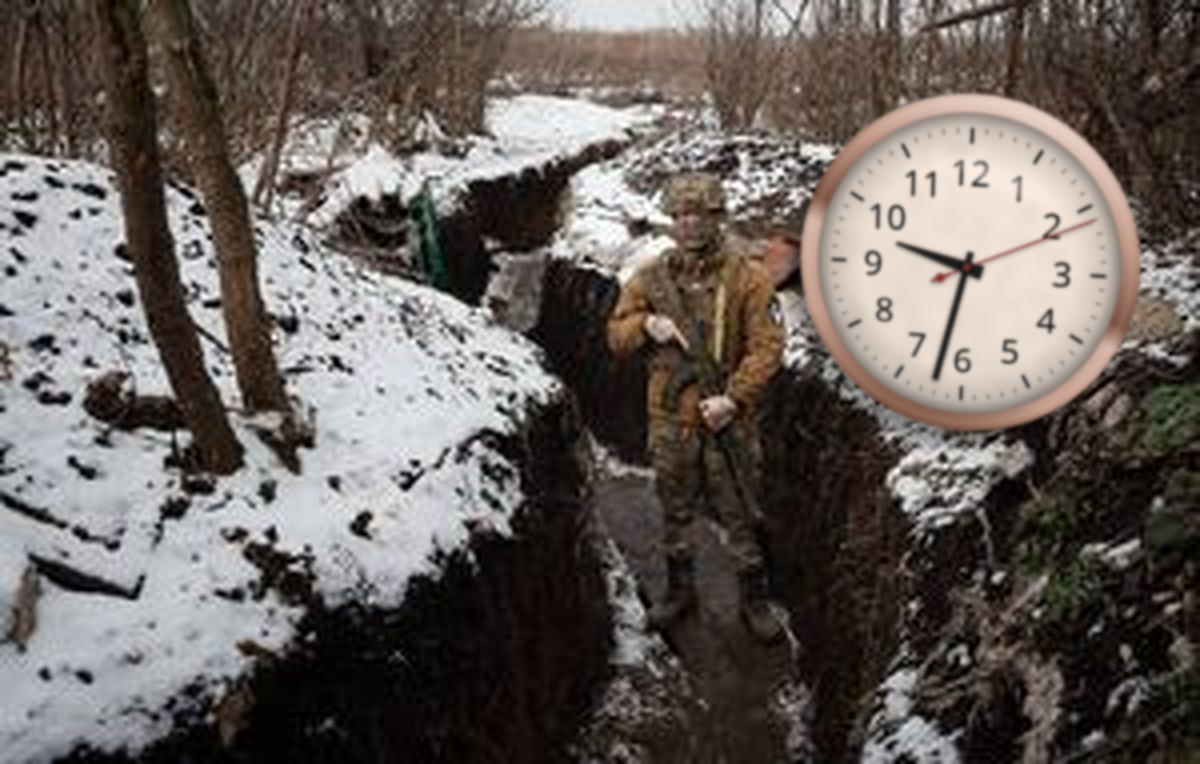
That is **9:32:11**
